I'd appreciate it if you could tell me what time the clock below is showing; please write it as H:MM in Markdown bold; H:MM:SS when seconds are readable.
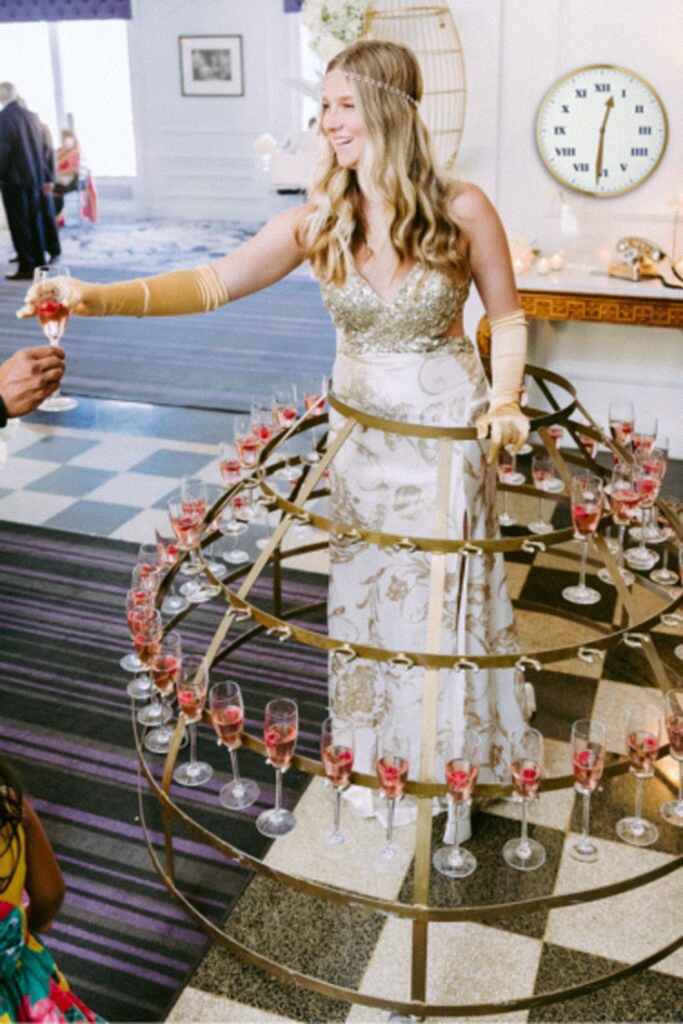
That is **12:31**
